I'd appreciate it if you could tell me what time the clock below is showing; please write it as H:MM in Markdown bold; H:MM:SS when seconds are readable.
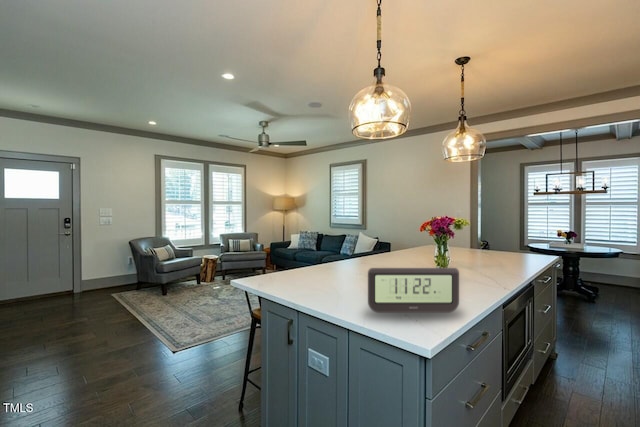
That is **11:22**
